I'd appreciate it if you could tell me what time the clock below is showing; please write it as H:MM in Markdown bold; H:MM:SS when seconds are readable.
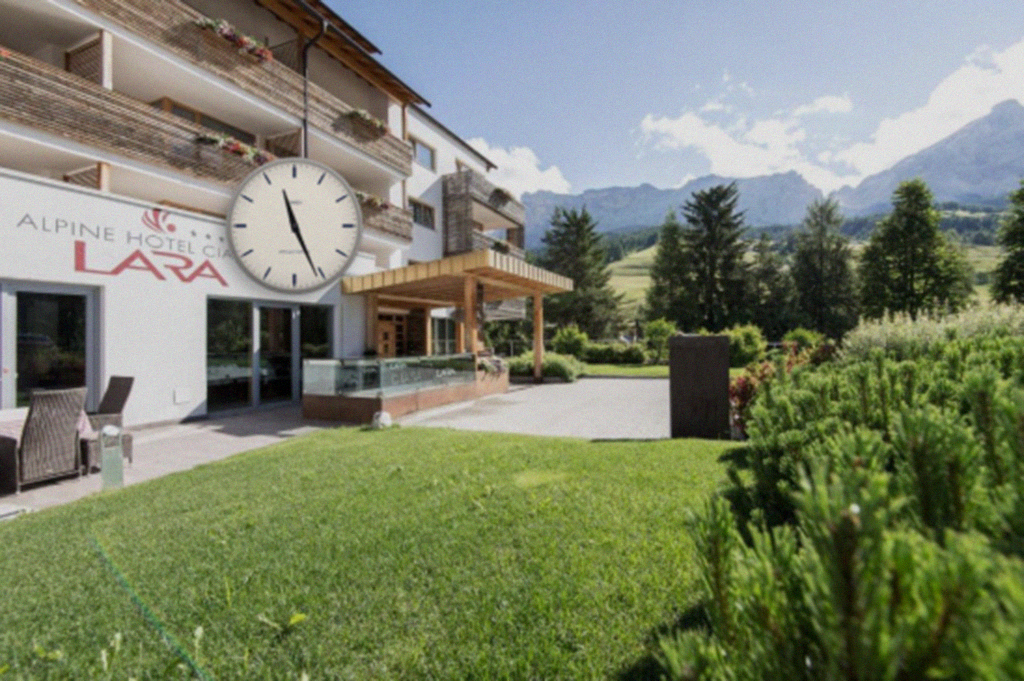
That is **11:26**
